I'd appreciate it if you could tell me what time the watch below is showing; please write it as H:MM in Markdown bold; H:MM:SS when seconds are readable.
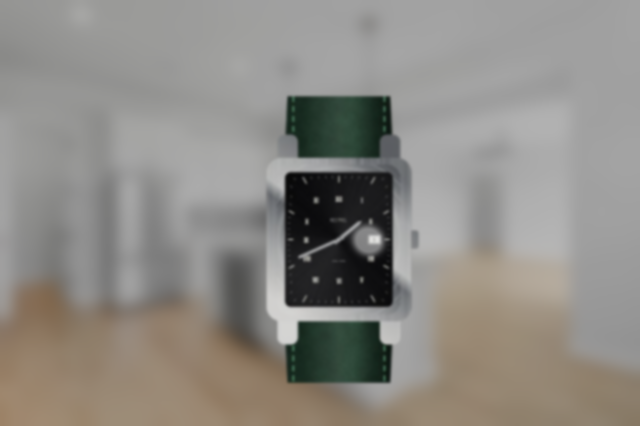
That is **1:41**
